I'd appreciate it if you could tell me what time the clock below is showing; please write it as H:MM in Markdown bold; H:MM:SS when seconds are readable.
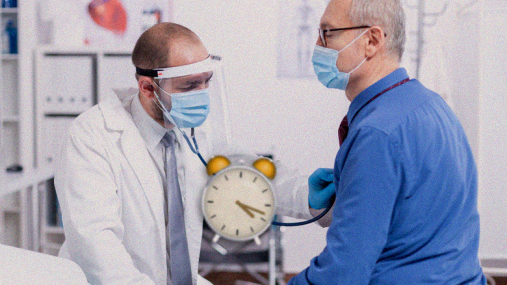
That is **4:18**
